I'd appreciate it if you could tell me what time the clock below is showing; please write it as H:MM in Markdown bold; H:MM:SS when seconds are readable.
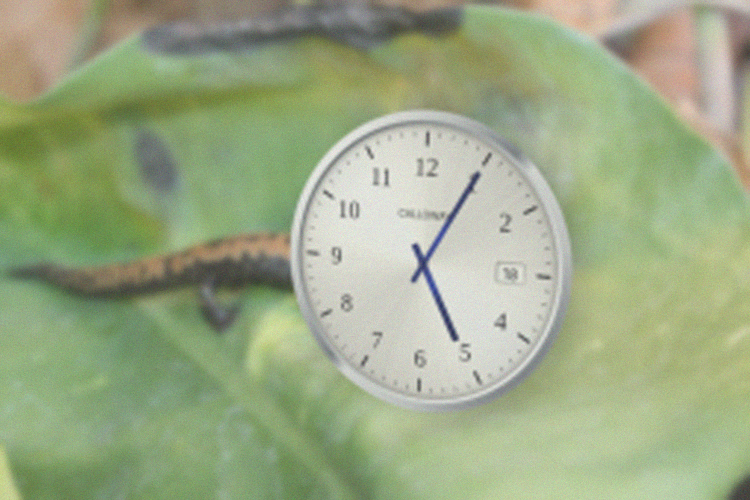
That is **5:05**
